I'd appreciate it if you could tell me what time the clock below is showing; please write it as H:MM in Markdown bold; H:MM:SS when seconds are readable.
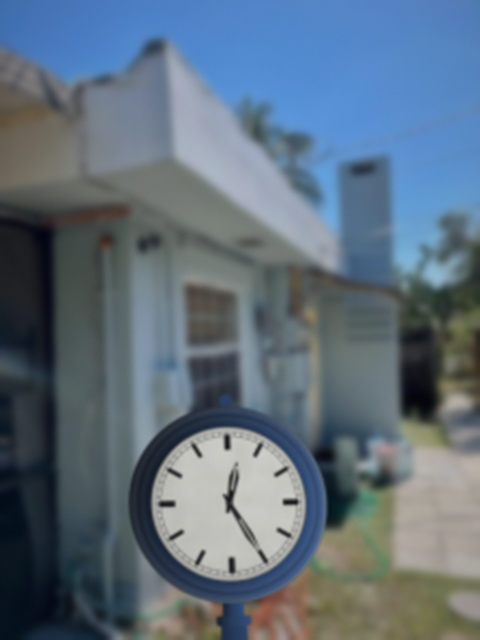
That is **12:25**
